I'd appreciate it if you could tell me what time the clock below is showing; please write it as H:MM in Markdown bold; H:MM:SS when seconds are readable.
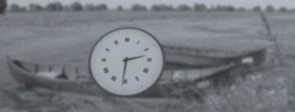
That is **2:31**
